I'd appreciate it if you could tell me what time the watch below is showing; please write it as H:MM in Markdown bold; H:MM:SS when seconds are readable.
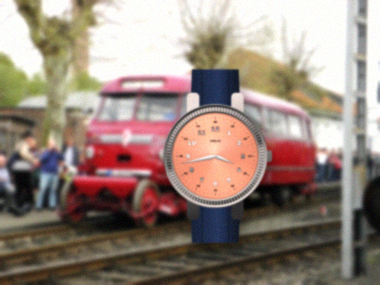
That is **3:43**
